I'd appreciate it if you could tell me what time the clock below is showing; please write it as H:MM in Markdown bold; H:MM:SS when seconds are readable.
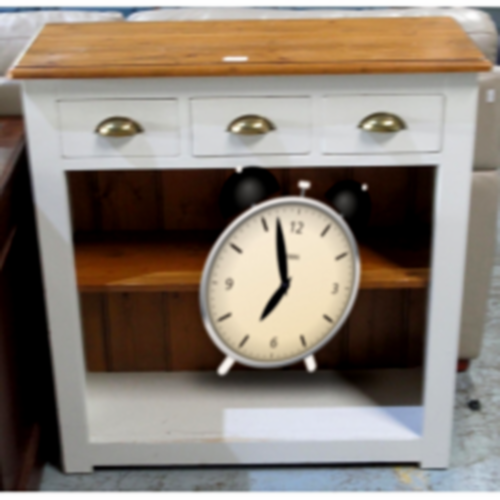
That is **6:57**
